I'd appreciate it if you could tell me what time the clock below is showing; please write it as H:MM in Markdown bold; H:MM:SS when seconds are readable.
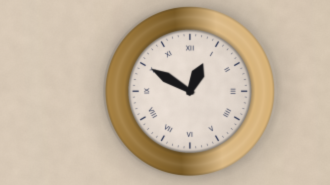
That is **12:50**
